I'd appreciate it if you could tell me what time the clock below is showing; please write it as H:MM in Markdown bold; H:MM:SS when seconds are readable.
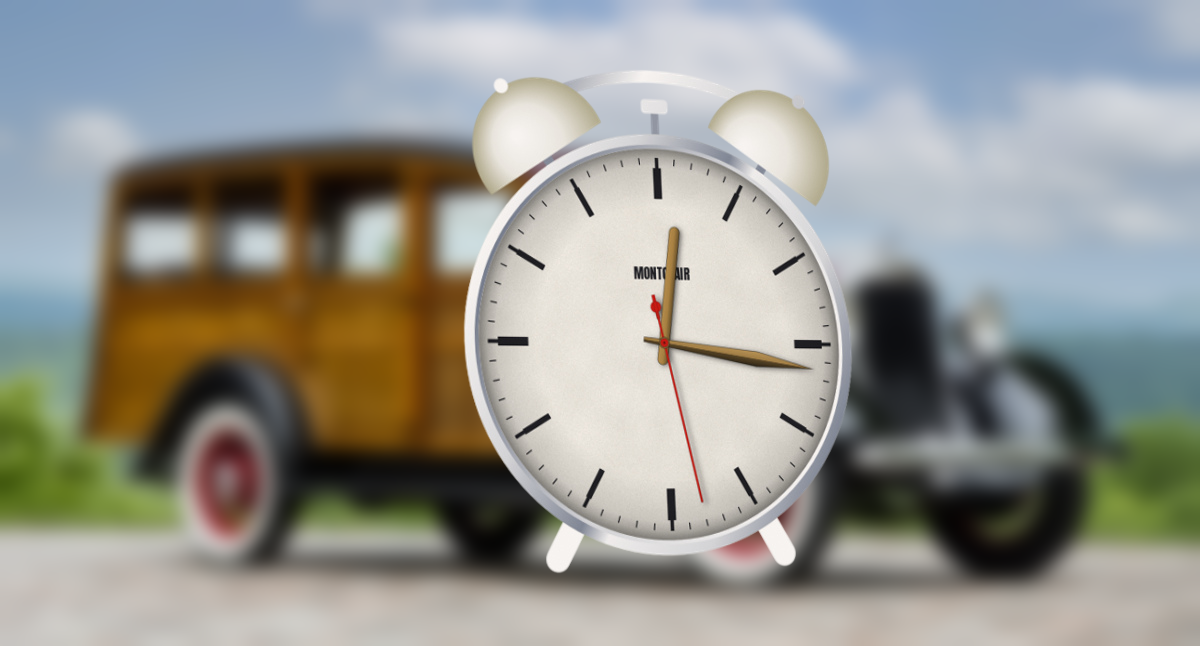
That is **12:16:28**
